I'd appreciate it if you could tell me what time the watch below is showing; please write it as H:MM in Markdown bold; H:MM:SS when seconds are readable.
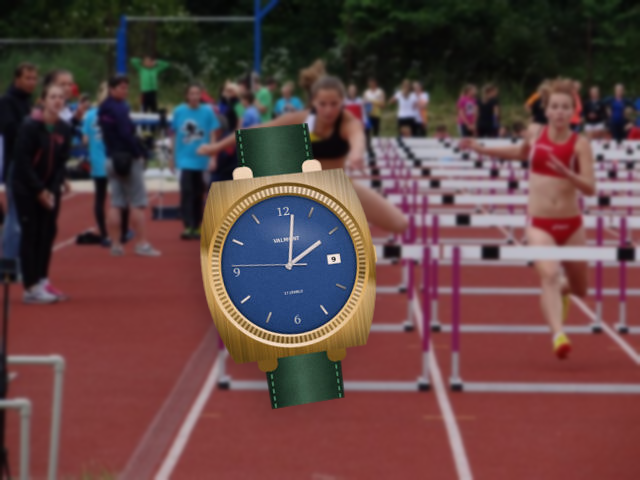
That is **2:01:46**
